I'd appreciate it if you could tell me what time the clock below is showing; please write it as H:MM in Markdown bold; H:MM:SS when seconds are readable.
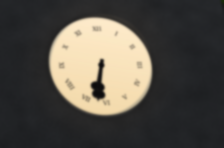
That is **6:32**
